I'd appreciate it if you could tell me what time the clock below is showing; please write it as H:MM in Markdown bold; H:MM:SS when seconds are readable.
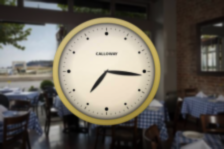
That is **7:16**
